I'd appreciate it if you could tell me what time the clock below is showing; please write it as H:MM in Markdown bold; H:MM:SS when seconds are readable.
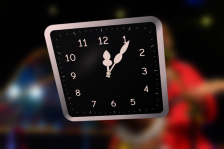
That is **12:06**
